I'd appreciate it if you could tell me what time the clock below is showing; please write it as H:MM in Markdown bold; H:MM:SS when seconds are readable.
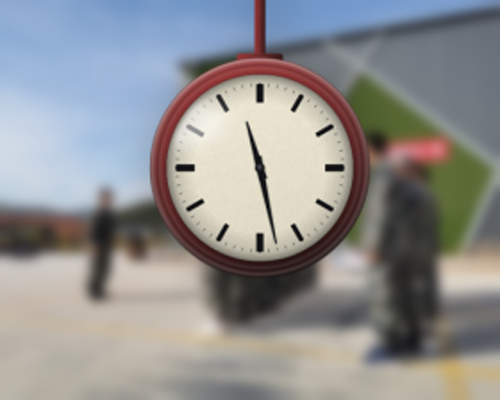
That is **11:28**
